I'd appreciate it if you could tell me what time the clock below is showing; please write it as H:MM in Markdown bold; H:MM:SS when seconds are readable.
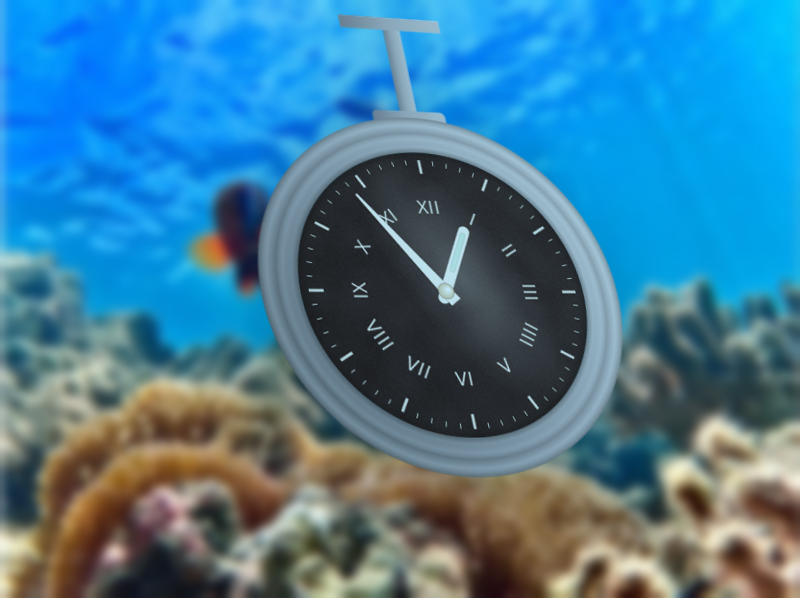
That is **12:54**
